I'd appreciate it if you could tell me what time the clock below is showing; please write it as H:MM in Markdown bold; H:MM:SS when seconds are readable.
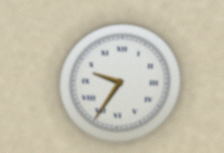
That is **9:35**
